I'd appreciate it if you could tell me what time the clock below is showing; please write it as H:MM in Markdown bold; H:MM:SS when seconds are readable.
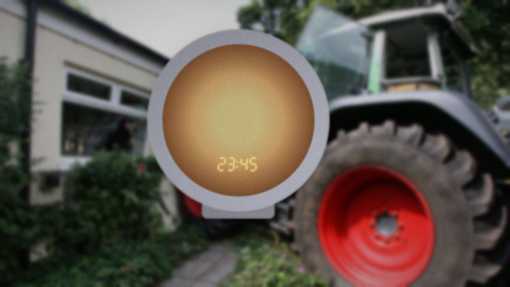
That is **23:45**
